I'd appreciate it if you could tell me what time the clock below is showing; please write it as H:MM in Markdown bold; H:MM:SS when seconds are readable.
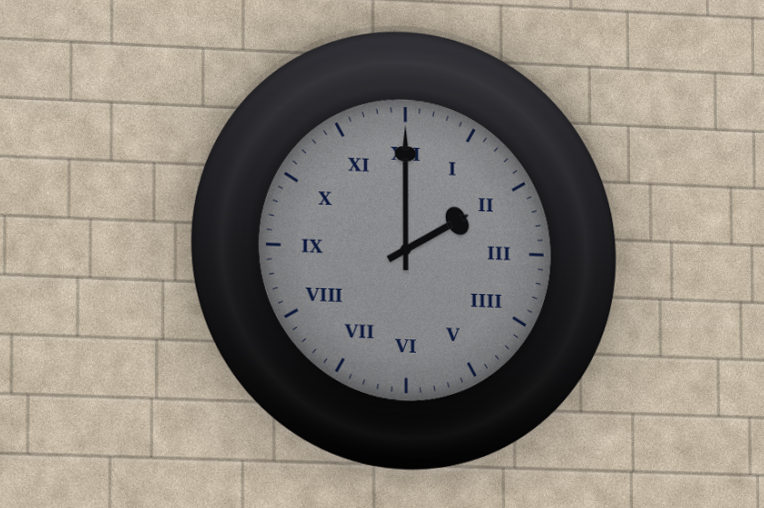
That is **2:00**
